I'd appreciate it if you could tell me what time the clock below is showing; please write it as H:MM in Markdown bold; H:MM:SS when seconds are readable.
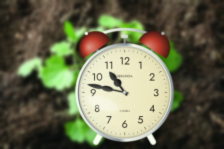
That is **10:47**
